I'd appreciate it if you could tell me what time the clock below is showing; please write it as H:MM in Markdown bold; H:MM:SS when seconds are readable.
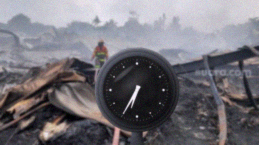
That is **6:35**
